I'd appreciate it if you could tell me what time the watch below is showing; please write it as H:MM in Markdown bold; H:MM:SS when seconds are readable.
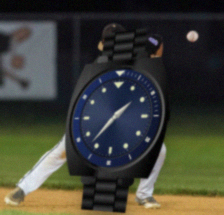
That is **1:37**
